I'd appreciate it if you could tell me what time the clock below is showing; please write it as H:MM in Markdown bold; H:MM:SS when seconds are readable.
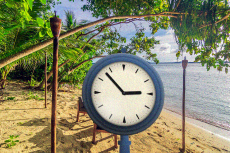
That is **2:53**
